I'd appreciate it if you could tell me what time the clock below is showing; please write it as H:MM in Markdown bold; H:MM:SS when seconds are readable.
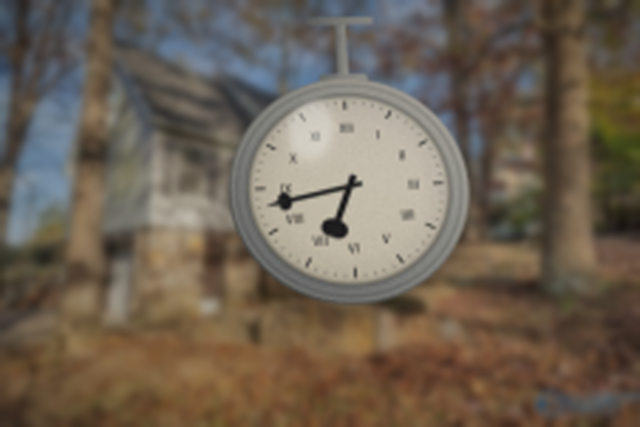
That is **6:43**
